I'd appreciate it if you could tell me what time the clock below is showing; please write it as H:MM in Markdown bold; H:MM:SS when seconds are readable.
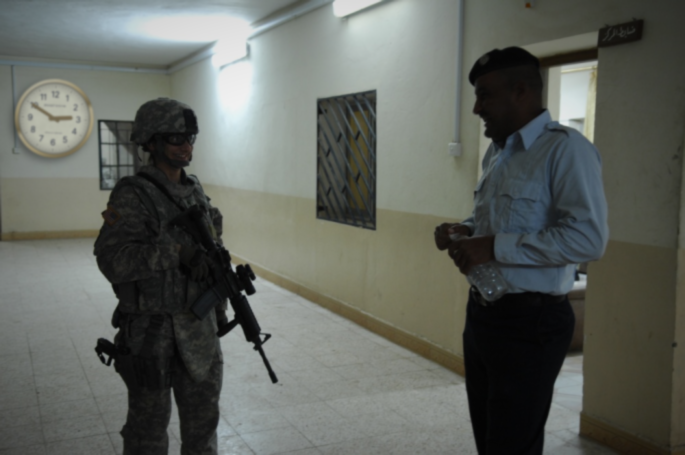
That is **2:50**
